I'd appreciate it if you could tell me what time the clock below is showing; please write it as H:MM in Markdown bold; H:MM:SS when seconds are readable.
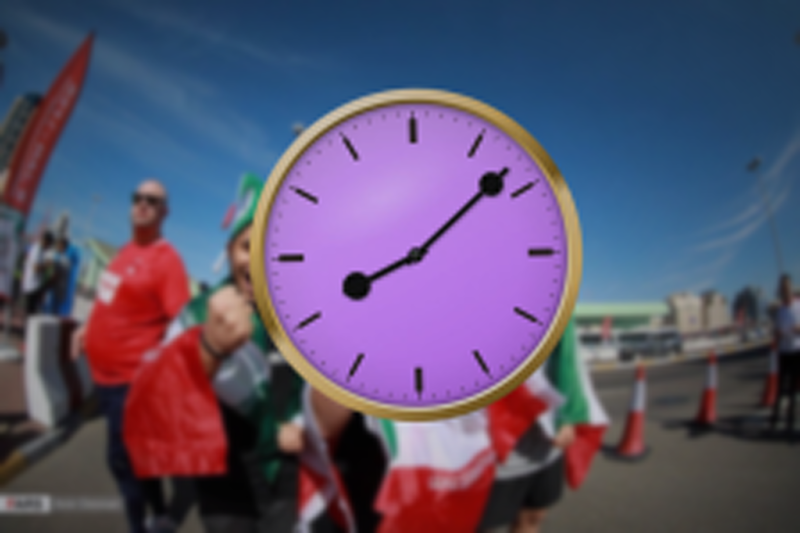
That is **8:08**
